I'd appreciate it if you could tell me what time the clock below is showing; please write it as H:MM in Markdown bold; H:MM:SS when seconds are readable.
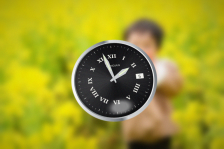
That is **1:57**
